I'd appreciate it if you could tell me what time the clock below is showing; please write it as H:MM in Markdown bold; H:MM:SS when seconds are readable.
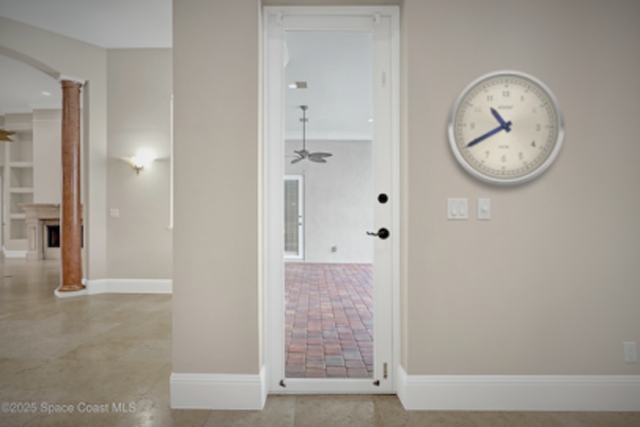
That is **10:40**
